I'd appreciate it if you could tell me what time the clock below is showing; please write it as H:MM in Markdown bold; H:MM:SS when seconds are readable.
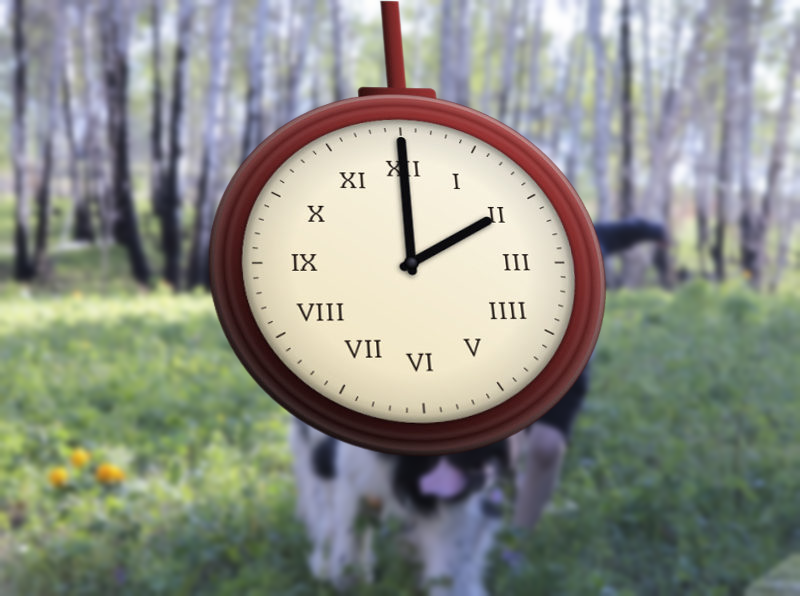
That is **2:00**
